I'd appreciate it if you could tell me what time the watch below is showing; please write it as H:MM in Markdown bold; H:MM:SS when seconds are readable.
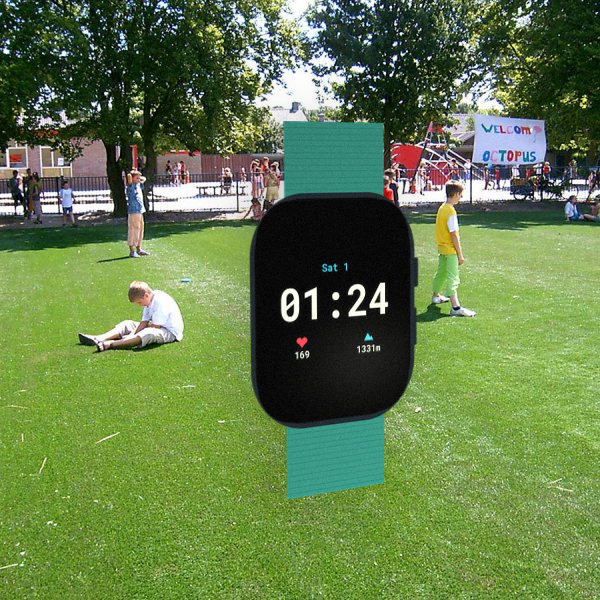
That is **1:24**
